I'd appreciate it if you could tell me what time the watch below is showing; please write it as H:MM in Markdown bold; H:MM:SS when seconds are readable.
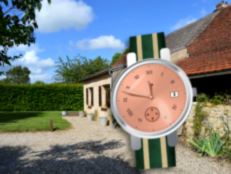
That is **11:48**
